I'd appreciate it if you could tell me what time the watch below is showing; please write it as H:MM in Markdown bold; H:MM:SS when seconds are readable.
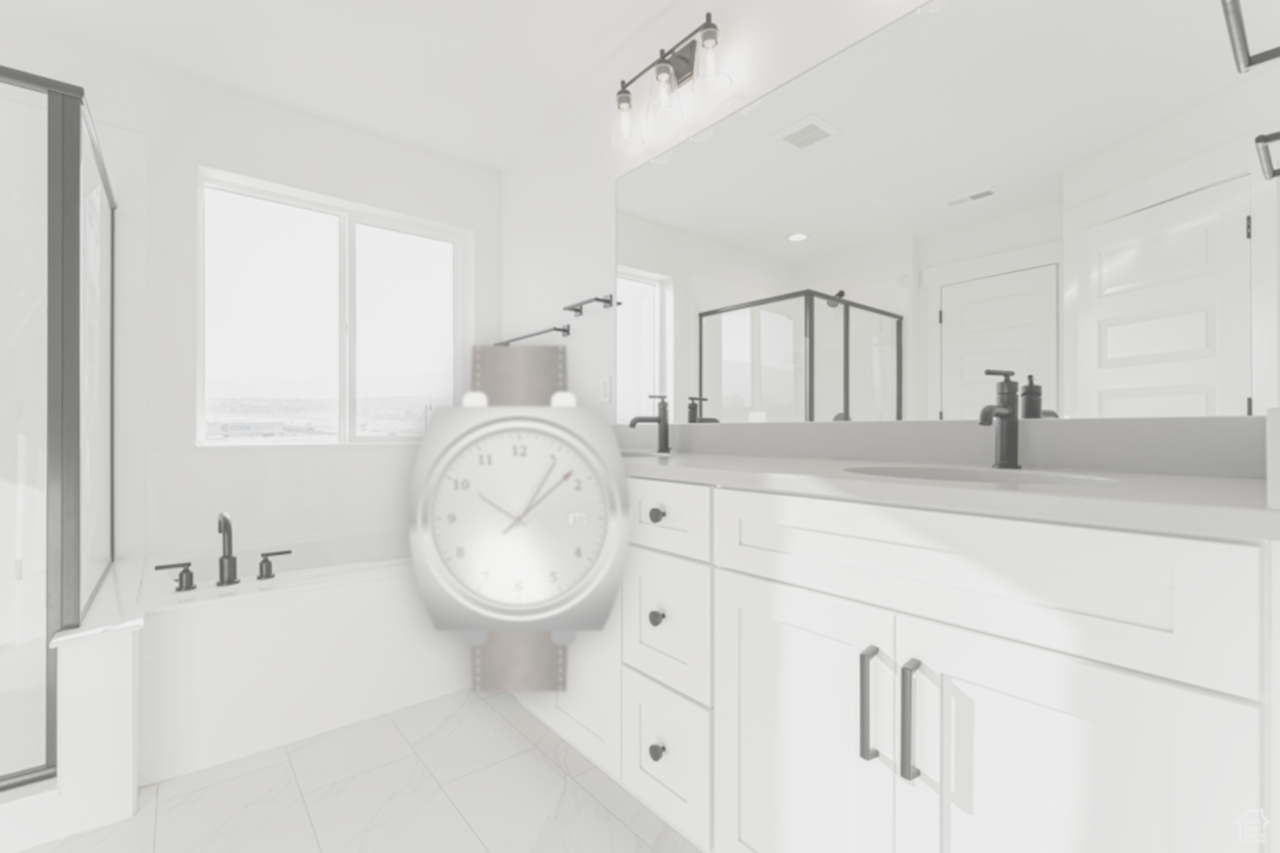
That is **10:05:08**
